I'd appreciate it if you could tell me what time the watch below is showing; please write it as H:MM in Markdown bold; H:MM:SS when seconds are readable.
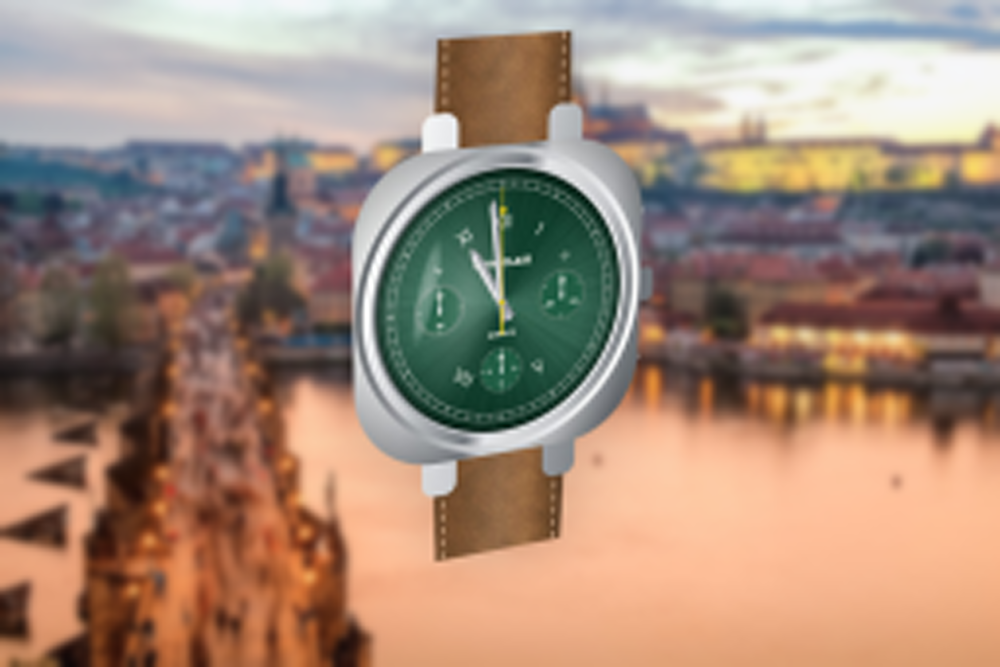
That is **10:59**
